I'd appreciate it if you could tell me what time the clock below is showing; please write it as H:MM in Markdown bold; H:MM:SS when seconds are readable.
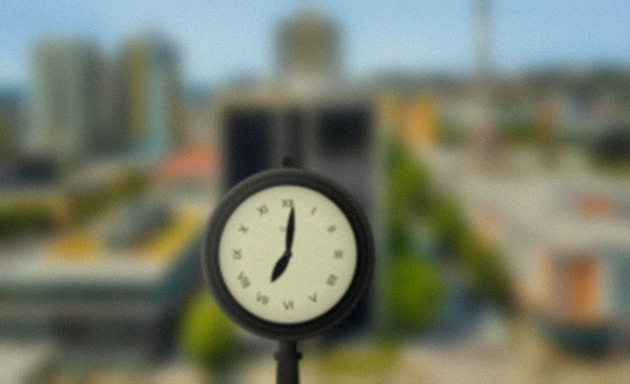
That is **7:01**
